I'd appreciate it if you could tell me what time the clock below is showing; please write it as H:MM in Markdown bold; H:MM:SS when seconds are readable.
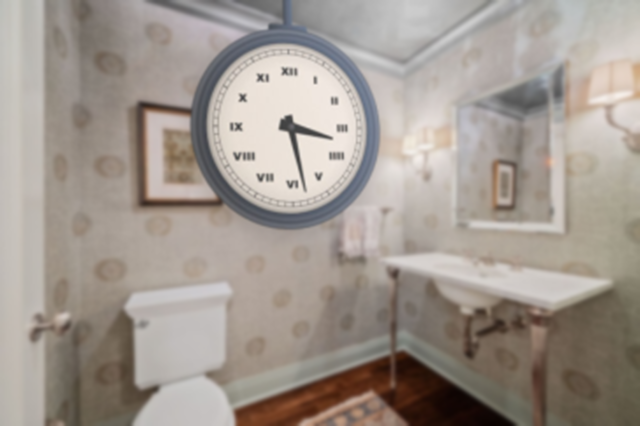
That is **3:28**
